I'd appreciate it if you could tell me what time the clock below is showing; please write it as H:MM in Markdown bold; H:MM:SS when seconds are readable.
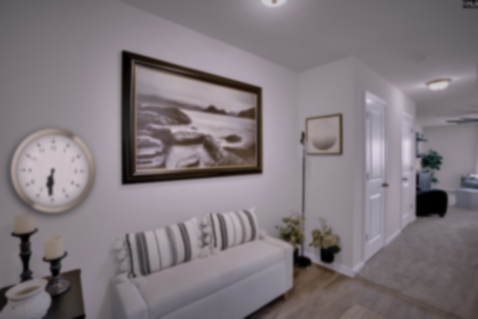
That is **6:31**
